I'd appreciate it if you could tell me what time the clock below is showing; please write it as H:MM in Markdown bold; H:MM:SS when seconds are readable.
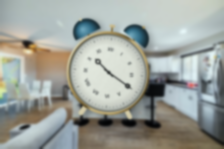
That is **10:20**
